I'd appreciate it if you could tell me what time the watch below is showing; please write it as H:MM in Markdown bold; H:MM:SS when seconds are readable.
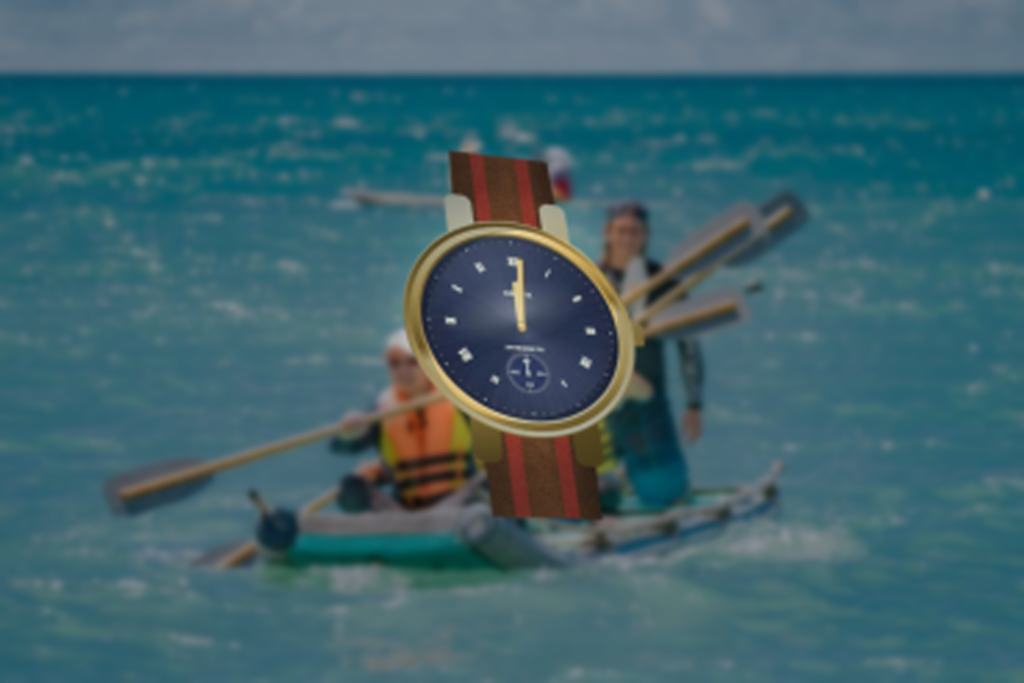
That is **12:01**
